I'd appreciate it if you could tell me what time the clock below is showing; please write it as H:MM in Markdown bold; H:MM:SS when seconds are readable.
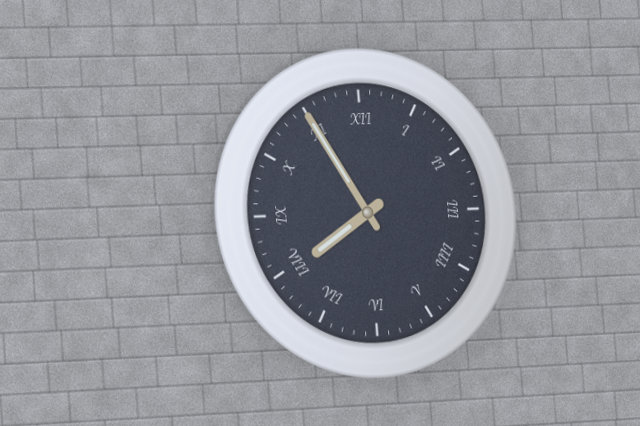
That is **7:55**
